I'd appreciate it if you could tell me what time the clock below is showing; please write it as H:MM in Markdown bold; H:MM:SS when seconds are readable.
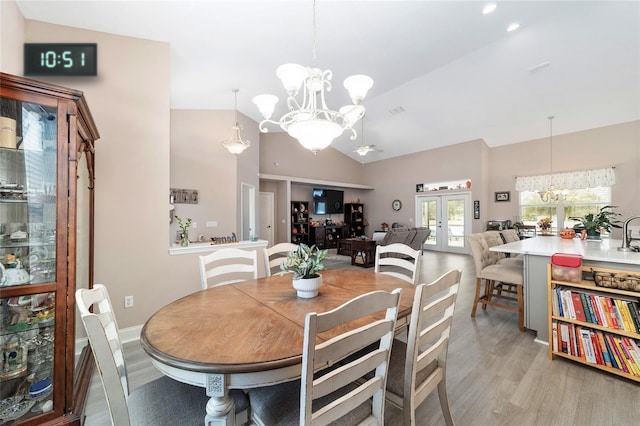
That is **10:51**
